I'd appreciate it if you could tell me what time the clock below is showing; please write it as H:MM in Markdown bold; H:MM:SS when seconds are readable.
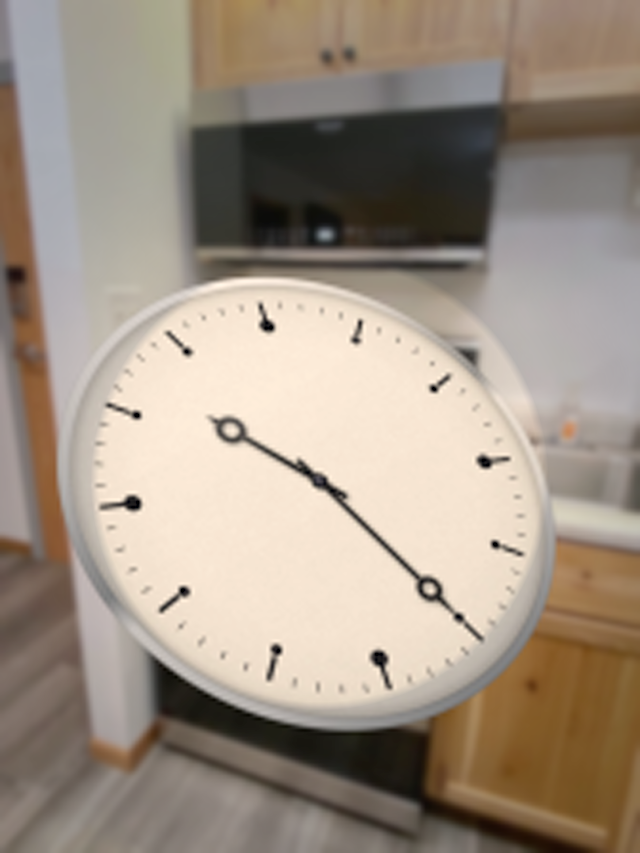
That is **10:25**
